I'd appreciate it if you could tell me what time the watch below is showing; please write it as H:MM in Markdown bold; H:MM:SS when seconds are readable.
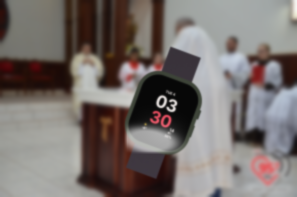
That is **3:30**
